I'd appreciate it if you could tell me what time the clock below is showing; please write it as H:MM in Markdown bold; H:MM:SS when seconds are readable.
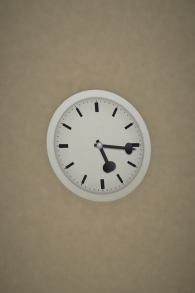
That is **5:16**
